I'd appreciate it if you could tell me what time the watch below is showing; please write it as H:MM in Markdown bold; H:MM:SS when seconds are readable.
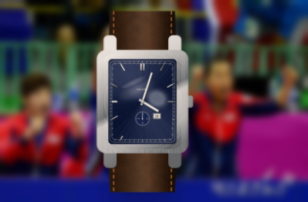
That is **4:03**
